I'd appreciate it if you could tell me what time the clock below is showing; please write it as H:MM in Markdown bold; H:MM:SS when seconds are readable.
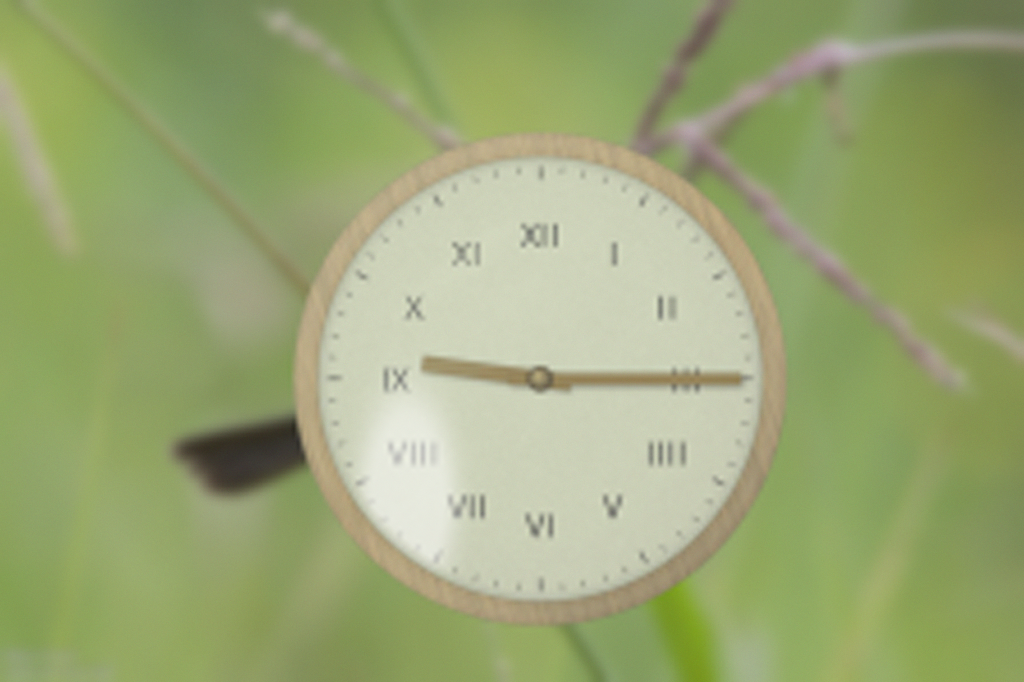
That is **9:15**
